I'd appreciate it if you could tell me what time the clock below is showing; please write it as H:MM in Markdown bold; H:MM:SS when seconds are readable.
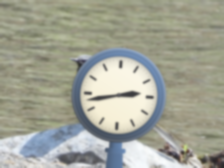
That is **2:43**
